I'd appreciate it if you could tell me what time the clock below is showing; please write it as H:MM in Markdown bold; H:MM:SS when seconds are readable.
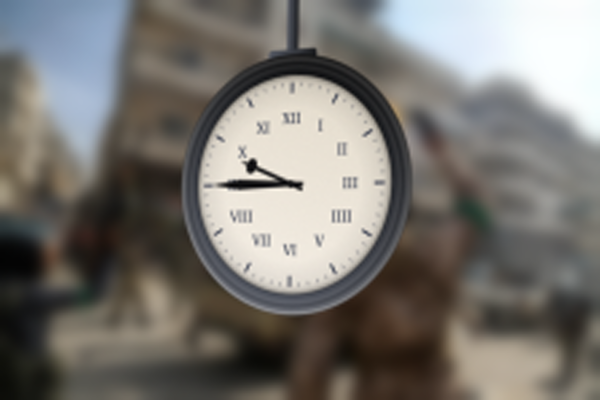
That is **9:45**
